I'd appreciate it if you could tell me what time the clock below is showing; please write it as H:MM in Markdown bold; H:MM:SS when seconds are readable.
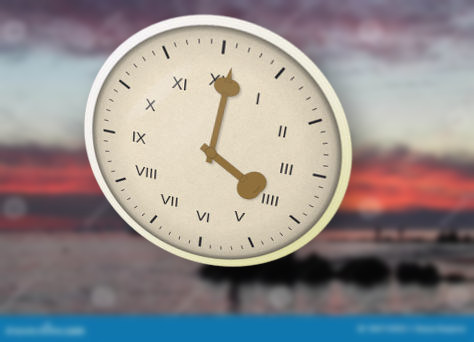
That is **4:01**
